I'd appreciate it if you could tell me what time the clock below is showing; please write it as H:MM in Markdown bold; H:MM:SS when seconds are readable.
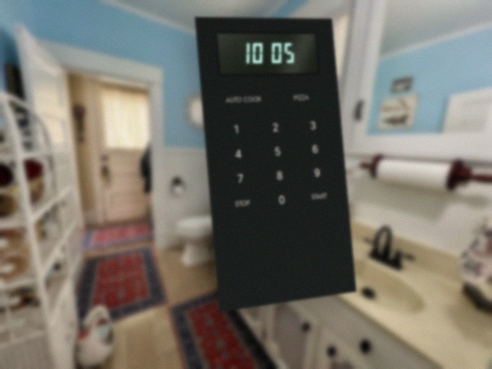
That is **10:05**
